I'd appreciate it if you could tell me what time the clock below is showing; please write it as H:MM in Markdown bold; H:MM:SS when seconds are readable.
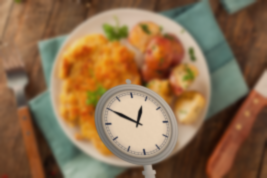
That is **12:50**
